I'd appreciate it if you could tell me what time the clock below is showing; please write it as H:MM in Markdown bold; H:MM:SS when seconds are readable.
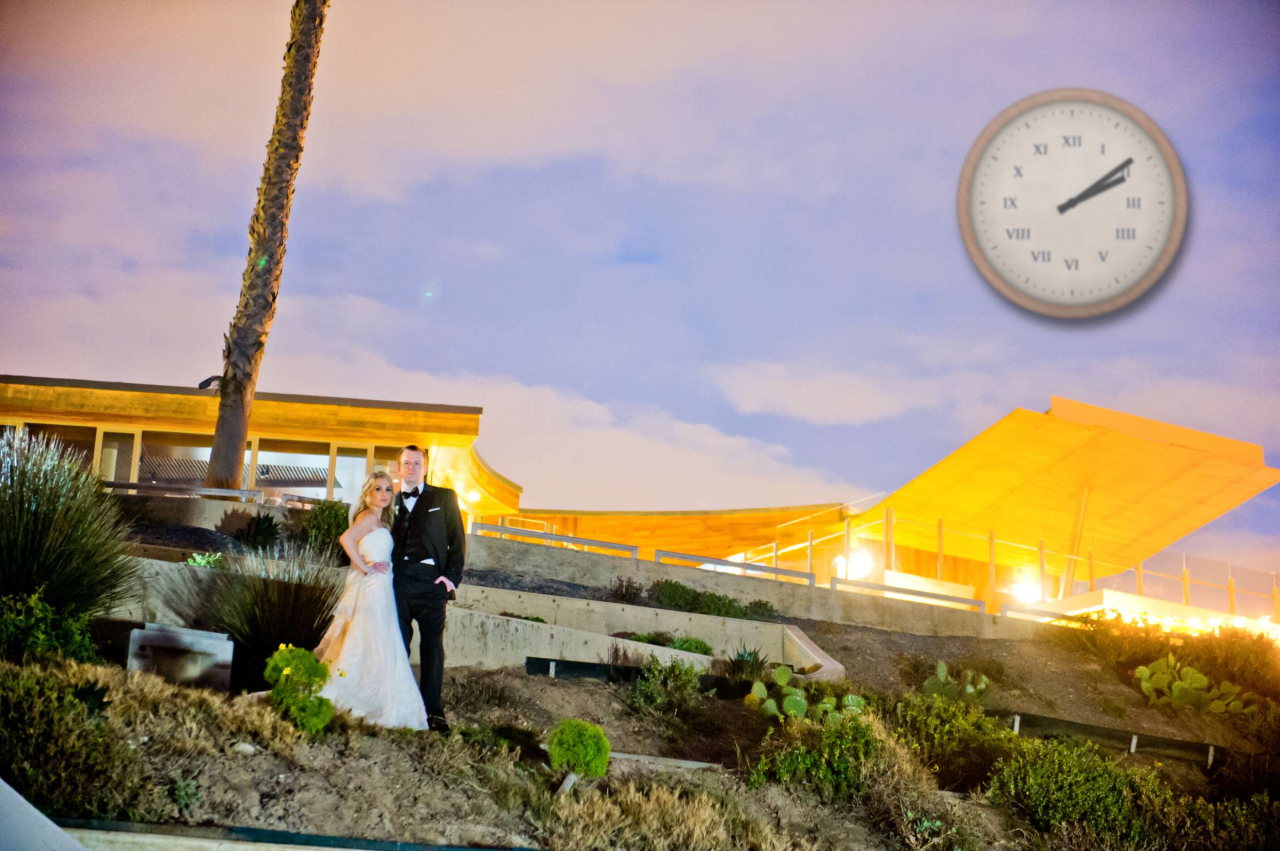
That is **2:09**
